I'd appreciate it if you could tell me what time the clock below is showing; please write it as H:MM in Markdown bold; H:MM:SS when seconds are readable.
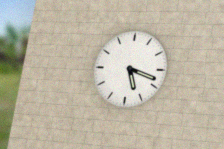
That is **5:18**
